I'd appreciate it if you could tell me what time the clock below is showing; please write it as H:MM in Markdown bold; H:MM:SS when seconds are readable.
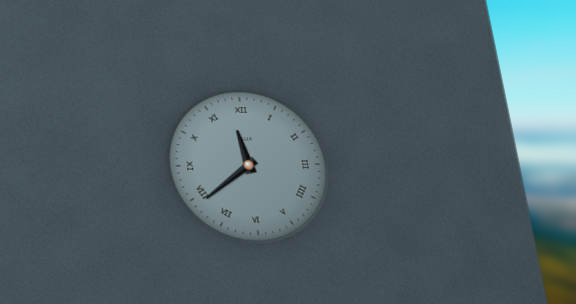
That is **11:39**
